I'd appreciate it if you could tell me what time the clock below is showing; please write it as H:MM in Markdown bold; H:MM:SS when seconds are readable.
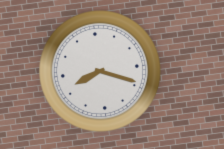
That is **8:19**
